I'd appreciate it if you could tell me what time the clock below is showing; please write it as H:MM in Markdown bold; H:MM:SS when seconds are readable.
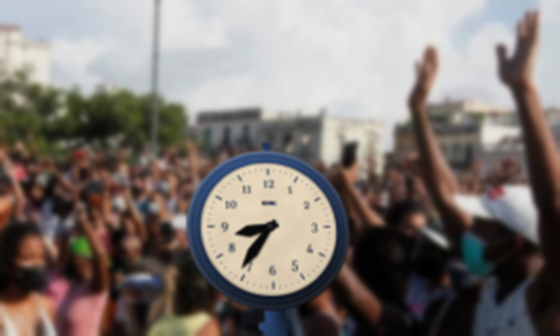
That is **8:36**
